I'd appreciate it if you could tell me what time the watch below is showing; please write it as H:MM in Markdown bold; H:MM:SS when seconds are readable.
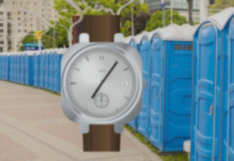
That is **7:06**
